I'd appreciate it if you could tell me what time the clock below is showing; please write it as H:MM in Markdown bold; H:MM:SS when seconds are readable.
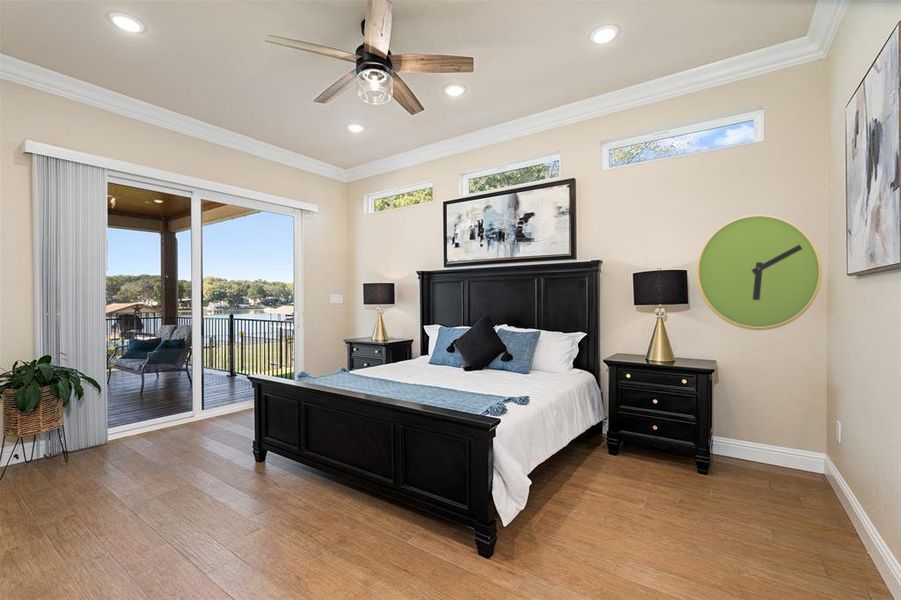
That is **6:10**
